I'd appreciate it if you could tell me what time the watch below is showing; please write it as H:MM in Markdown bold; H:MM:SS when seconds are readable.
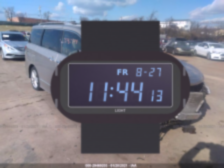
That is **11:44:13**
